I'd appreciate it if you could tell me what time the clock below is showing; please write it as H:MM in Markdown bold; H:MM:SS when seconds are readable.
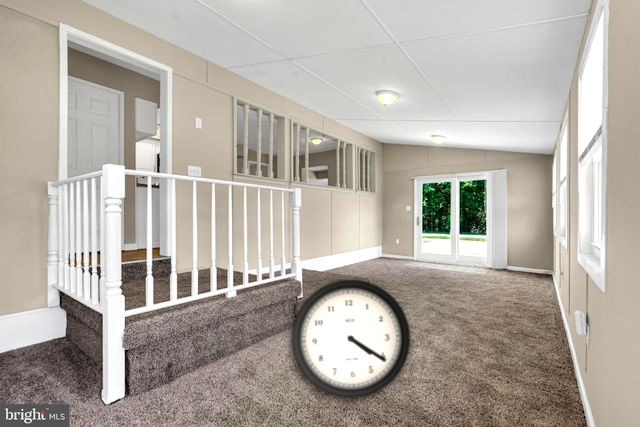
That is **4:21**
